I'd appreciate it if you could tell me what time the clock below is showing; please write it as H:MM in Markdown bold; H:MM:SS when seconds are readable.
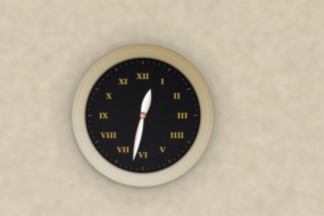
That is **12:32**
